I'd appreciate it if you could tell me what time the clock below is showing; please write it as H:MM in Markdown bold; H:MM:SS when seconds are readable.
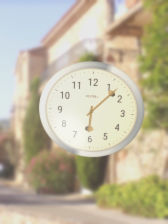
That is **6:07**
